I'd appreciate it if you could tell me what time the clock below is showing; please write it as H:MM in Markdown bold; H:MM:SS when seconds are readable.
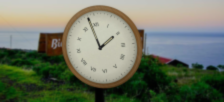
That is **1:58**
